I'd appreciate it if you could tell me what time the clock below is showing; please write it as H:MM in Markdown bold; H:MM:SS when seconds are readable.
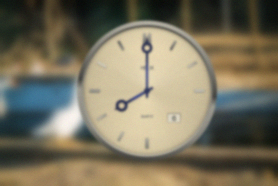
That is **8:00**
